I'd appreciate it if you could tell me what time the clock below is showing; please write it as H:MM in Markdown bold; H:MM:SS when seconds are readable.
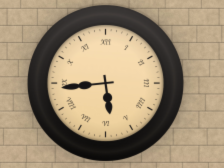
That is **5:44**
